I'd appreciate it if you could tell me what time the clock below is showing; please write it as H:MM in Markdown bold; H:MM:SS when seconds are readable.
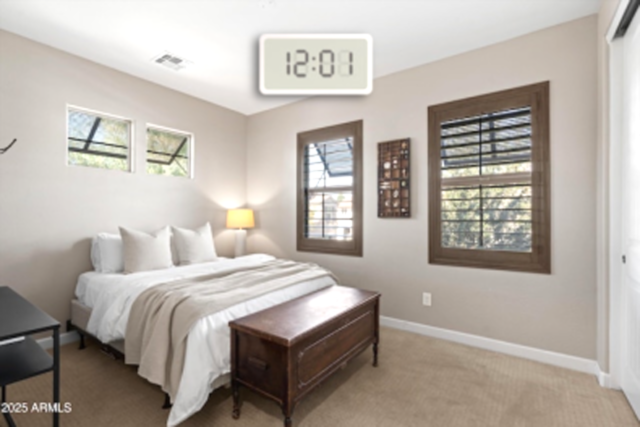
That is **12:01**
